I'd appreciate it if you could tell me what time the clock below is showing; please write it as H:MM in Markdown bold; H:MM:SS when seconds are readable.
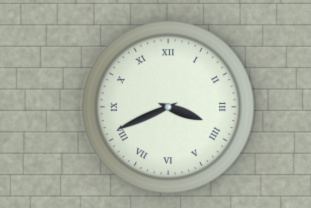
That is **3:41**
